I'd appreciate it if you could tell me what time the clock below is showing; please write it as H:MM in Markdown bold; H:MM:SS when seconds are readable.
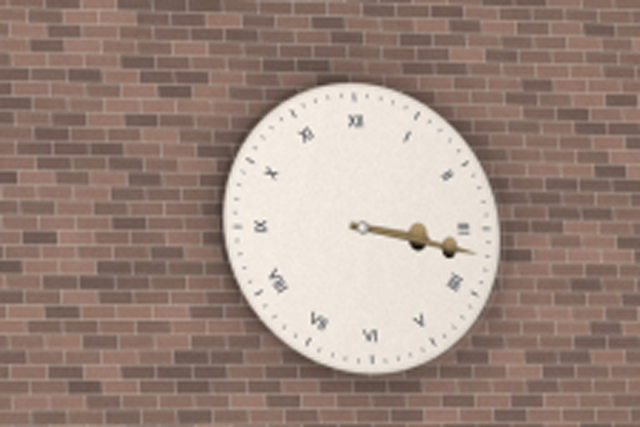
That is **3:17**
